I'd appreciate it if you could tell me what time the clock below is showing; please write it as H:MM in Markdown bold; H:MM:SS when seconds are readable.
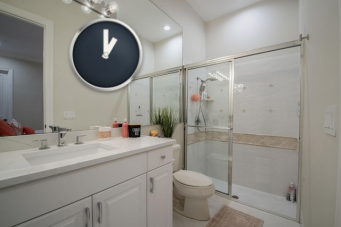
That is **1:00**
